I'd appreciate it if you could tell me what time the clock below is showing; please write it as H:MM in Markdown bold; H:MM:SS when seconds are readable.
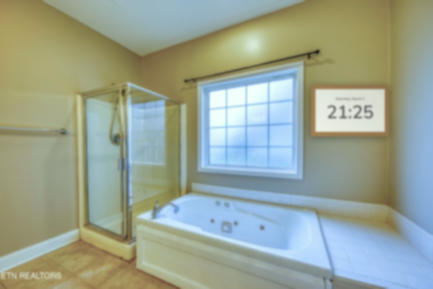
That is **21:25**
